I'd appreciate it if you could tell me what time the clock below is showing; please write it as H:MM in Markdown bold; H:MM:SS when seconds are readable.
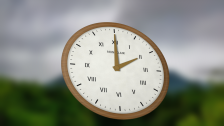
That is **2:00**
